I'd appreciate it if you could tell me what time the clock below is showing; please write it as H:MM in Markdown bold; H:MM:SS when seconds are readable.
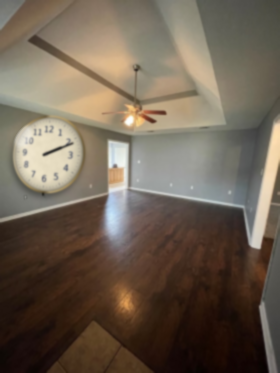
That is **2:11**
